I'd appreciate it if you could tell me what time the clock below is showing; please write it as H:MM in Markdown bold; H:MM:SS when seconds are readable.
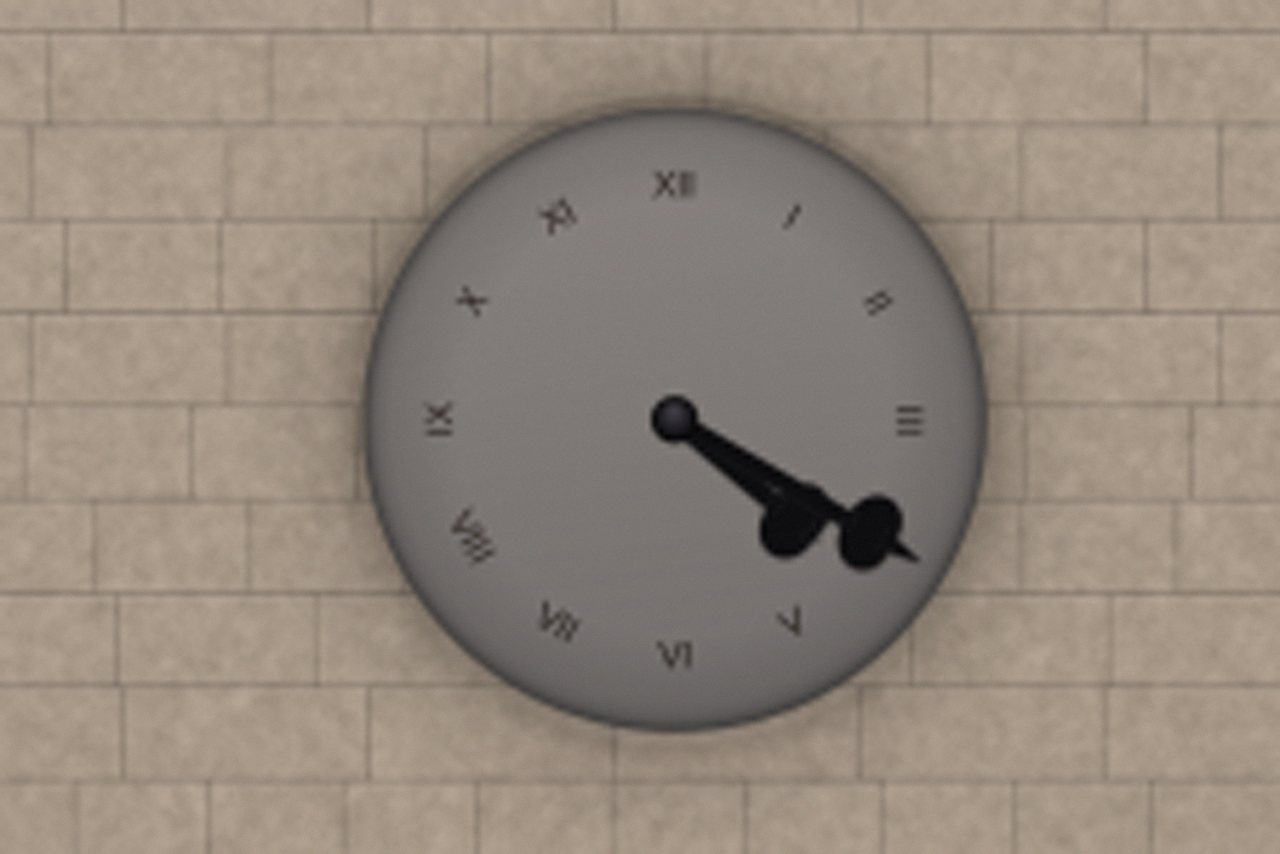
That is **4:20**
